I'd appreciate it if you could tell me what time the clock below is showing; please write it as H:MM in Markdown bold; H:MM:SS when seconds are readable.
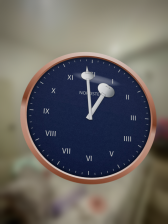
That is **12:59**
